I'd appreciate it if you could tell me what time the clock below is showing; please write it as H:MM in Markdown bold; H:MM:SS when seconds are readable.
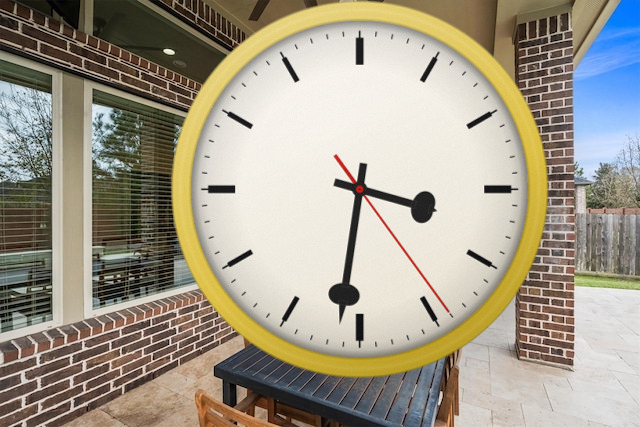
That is **3:31:24**
